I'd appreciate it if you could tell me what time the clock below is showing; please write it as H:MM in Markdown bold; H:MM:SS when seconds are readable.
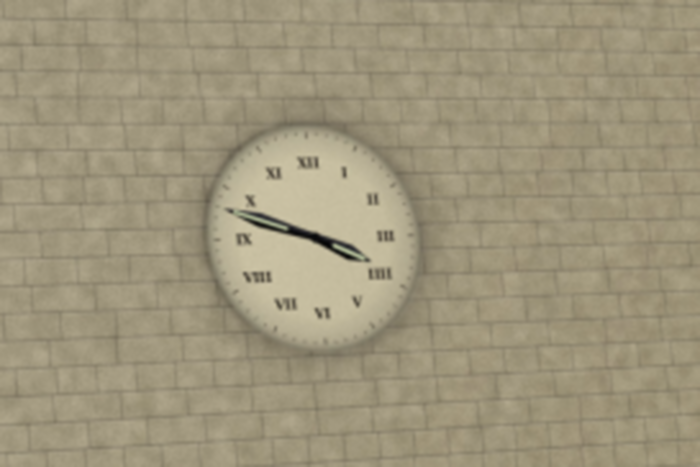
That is **3:48**
